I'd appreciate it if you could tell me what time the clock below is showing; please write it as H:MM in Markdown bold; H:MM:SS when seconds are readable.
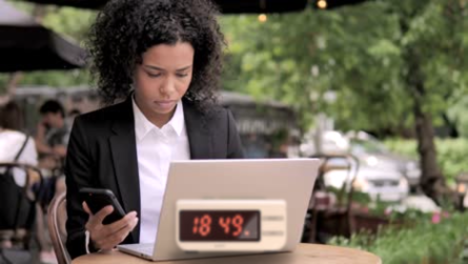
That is **18:49**
